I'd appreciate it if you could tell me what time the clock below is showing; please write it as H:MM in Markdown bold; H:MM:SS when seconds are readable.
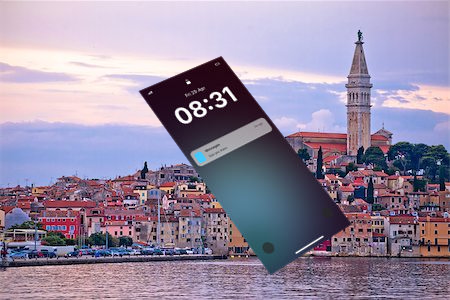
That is **8:31**
